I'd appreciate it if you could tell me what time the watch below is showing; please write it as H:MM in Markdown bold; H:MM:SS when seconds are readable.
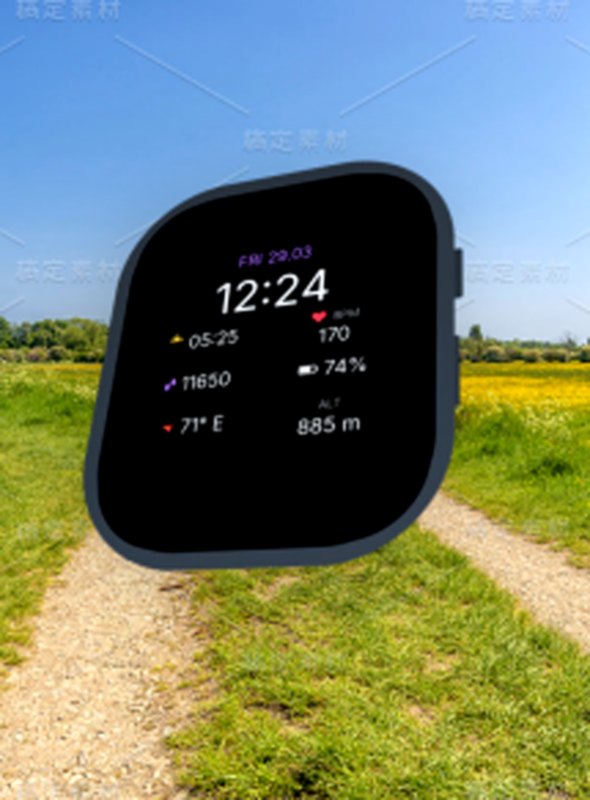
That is **12:24**
